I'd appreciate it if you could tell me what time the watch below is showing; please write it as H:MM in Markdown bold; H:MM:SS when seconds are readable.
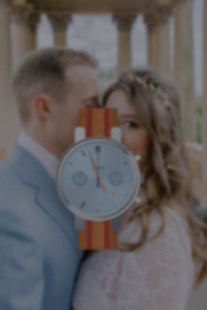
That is **4:57**
